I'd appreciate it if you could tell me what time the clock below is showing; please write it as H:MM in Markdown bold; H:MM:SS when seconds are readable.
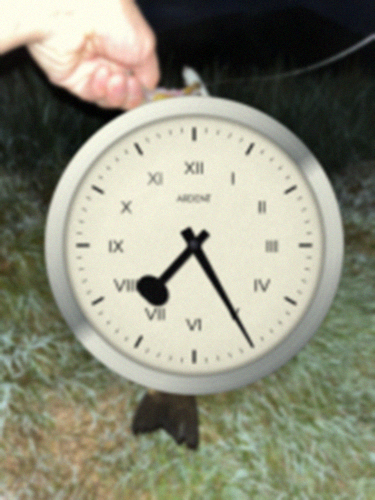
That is **7:25**
